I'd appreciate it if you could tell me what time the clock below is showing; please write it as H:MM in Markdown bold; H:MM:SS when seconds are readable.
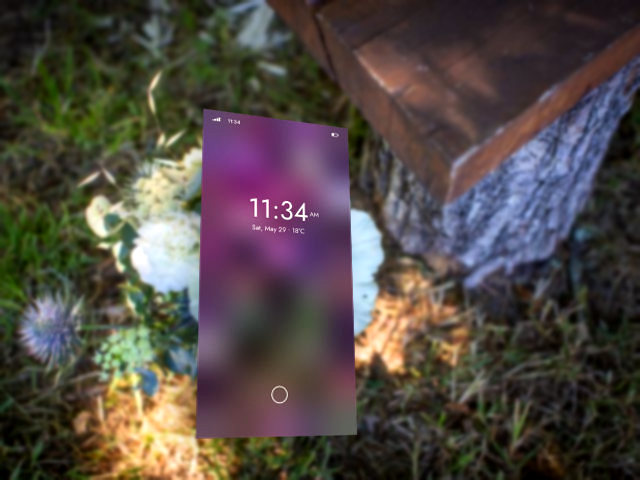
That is **11:34**
